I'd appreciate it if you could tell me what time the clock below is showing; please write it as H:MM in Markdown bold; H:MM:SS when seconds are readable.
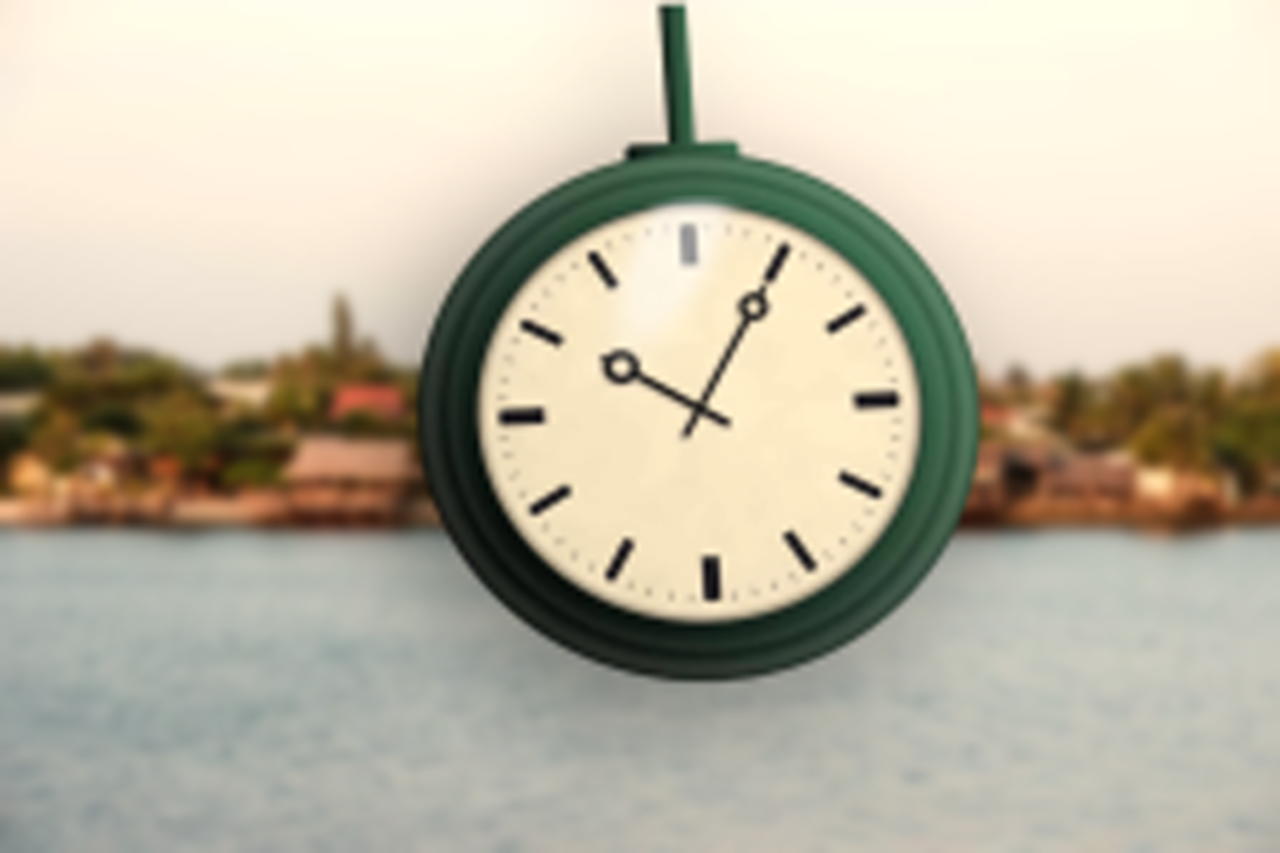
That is **10:05**
